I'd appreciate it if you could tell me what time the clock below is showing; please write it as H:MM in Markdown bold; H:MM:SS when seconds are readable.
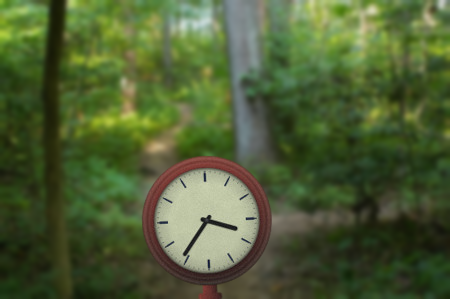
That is **3:36**
